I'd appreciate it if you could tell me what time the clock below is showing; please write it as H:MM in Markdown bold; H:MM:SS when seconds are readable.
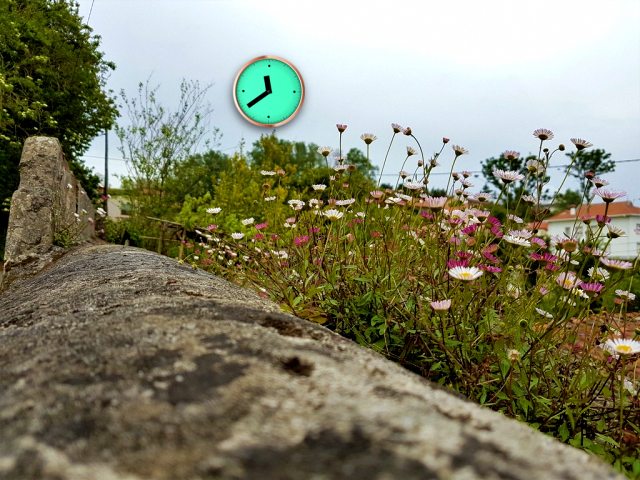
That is **11:39**
